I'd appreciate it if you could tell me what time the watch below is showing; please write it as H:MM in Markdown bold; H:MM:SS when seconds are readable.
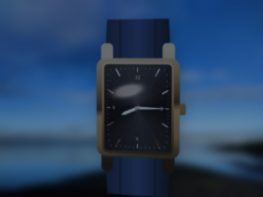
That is **8:15**
